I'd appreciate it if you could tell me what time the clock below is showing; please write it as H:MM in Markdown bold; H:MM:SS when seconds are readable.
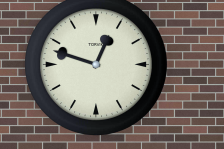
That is **12:48**
